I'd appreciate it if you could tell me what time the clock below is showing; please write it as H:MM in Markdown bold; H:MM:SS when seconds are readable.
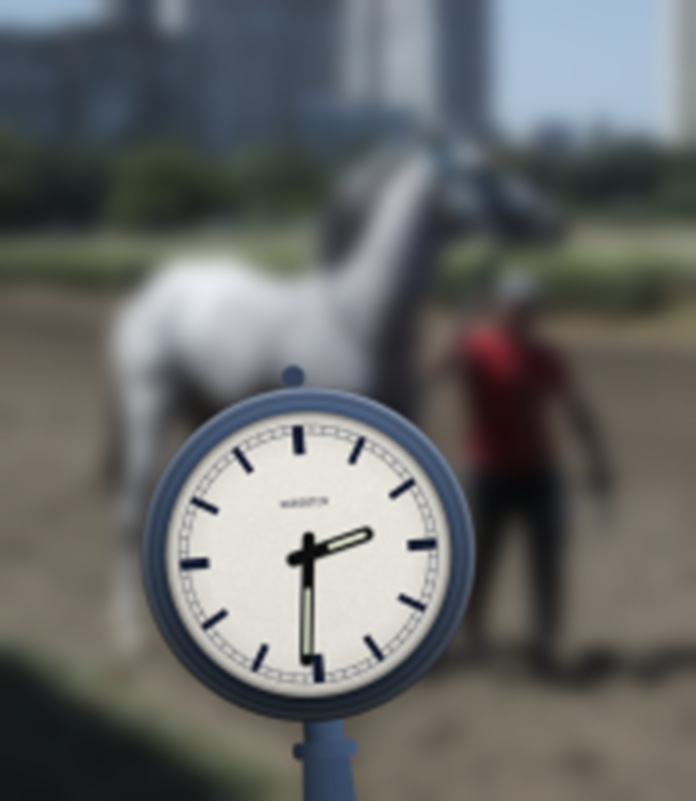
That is **2:31**
